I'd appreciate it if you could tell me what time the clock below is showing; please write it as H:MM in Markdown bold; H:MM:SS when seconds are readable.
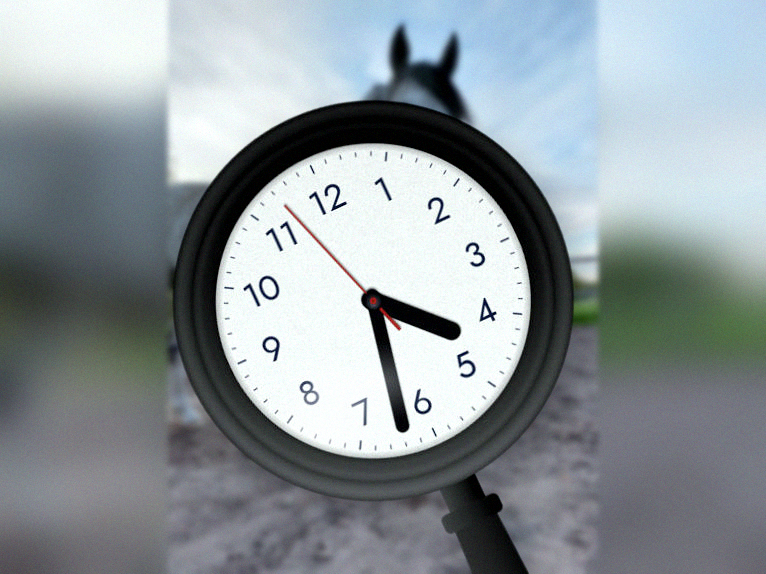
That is **4:31:57**
